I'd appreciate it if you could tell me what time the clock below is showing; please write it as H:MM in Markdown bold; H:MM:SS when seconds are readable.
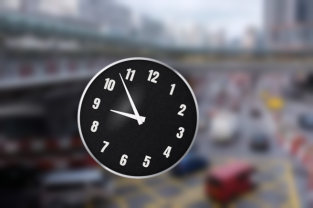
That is **8:53**
